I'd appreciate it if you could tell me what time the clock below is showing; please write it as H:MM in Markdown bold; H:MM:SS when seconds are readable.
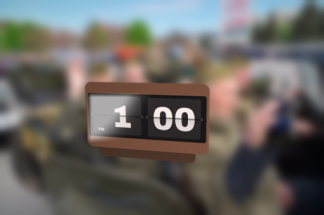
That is **1:00**
